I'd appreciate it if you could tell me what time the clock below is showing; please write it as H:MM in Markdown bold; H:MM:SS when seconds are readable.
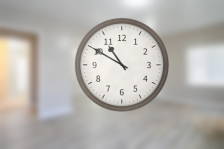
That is **10:50**
